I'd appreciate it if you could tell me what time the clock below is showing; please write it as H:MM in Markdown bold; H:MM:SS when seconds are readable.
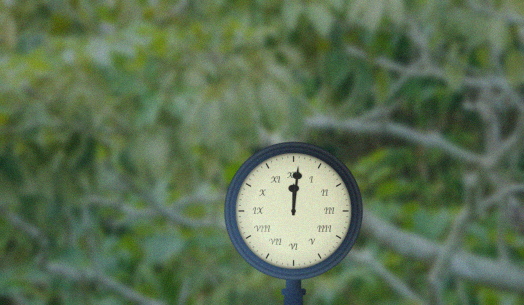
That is **12:01**
